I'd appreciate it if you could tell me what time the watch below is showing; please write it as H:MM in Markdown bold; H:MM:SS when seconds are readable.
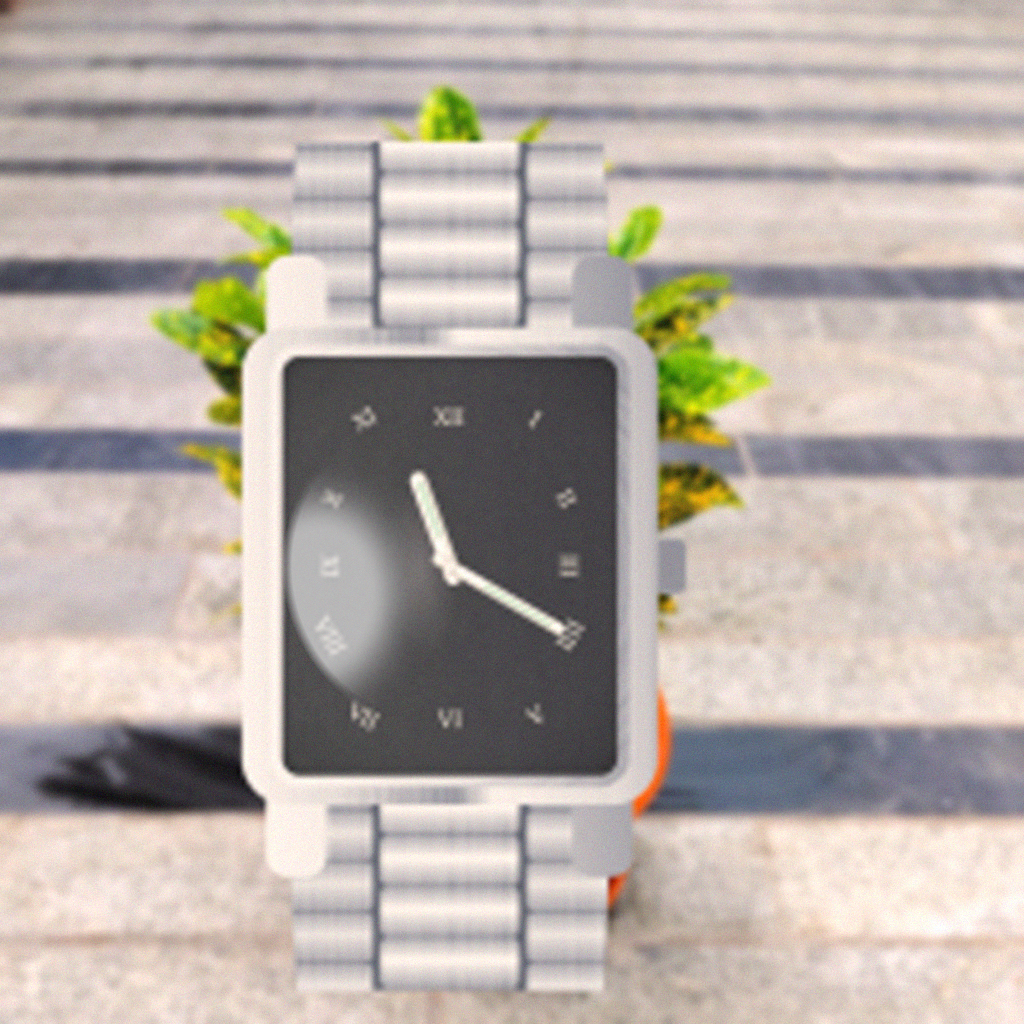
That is **11:20**
